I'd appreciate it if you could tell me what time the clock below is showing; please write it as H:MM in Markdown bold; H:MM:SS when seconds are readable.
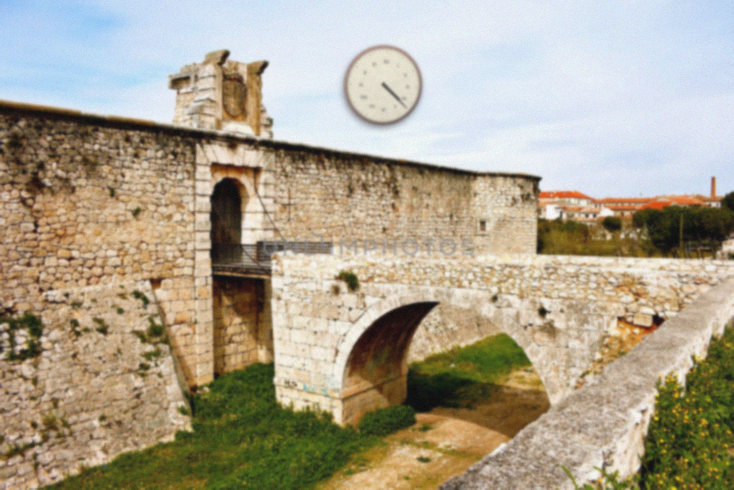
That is **4:22**
